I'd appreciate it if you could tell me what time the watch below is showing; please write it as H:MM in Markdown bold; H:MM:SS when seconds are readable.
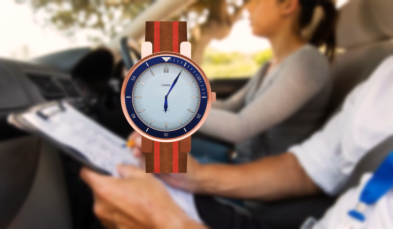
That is **6:05**
